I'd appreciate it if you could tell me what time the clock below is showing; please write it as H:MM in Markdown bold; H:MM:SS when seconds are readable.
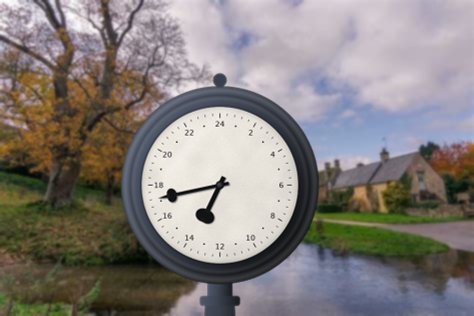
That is **13:43**
